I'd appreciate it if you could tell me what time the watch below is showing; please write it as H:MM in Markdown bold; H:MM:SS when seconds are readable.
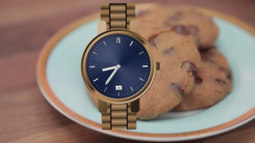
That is **8:36**
